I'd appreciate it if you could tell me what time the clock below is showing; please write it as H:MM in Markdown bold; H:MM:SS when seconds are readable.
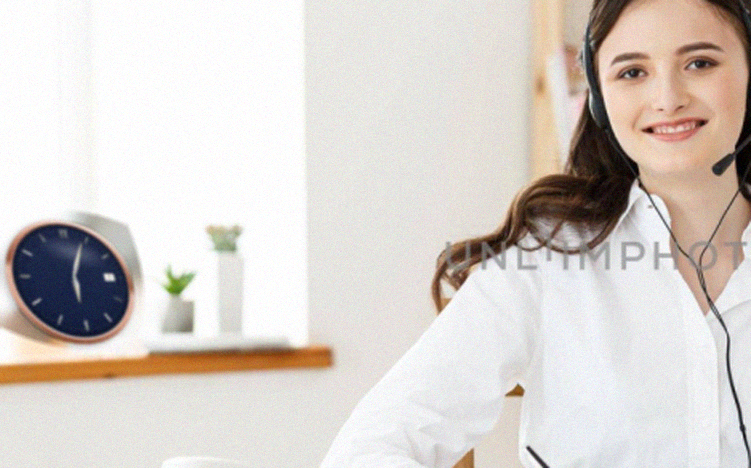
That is **6:04**
